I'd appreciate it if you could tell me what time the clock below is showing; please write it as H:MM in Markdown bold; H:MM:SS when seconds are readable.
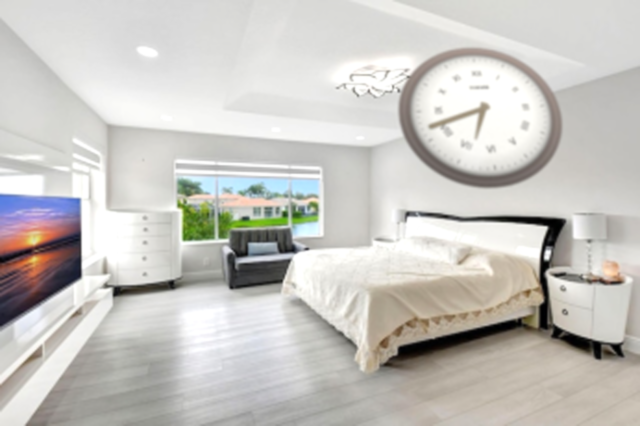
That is **6:42**
